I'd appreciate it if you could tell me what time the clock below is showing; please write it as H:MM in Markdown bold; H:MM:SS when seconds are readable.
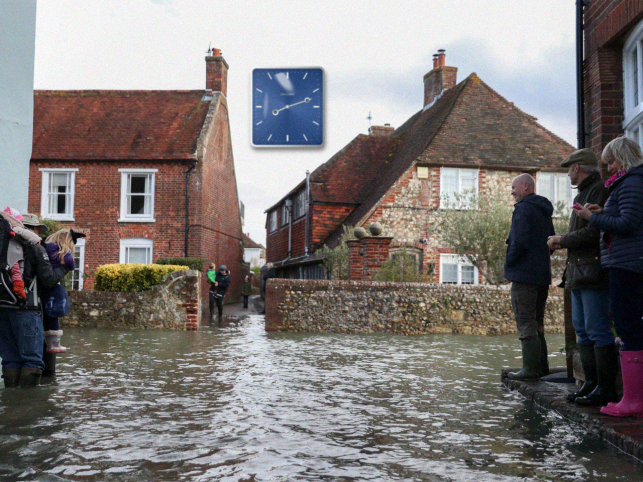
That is **8:12**
